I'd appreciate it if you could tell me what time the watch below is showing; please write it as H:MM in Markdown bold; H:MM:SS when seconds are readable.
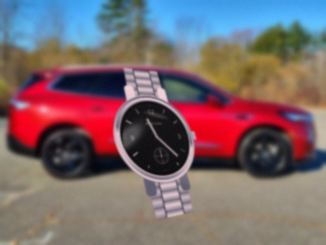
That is **11:23**
